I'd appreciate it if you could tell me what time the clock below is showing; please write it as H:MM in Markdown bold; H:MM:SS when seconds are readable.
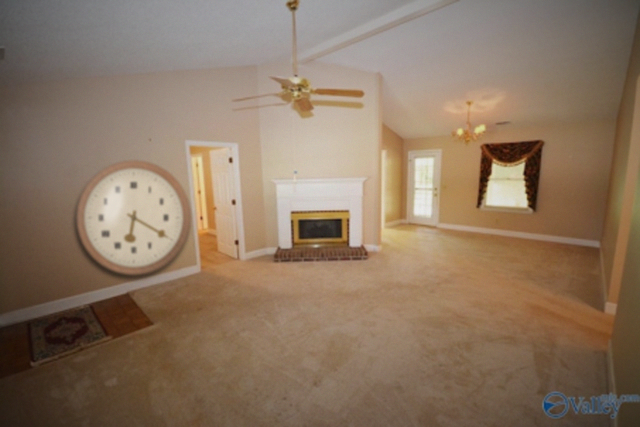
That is **6:20**
